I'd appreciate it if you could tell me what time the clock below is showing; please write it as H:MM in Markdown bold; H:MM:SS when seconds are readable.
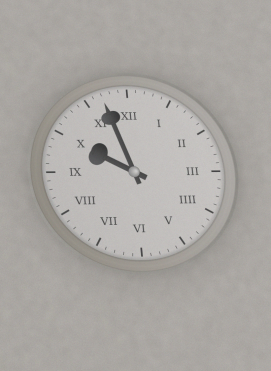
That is **9:57**
